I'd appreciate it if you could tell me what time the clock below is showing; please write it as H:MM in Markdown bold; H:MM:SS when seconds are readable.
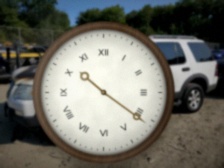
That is **10:21**
